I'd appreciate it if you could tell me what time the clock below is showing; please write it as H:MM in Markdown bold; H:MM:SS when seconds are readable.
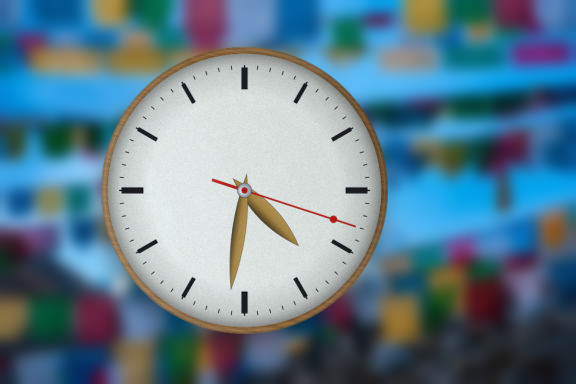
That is **4:31:18**
